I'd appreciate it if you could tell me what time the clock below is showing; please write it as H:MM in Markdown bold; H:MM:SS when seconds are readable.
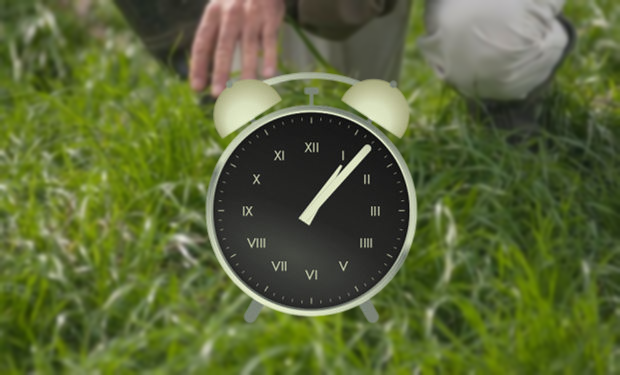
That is **1:07**
